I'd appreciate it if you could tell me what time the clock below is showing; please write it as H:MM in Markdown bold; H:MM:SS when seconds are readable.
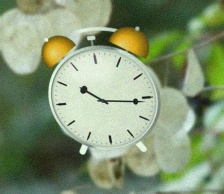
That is **10:16**
